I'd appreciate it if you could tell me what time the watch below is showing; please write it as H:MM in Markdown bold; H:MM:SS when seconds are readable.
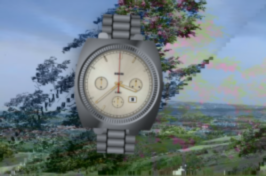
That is **3:38**
